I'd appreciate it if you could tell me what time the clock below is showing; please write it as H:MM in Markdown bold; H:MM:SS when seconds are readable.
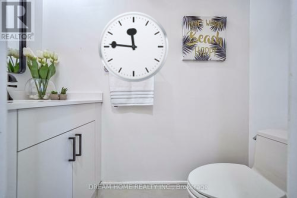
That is **11:46**
